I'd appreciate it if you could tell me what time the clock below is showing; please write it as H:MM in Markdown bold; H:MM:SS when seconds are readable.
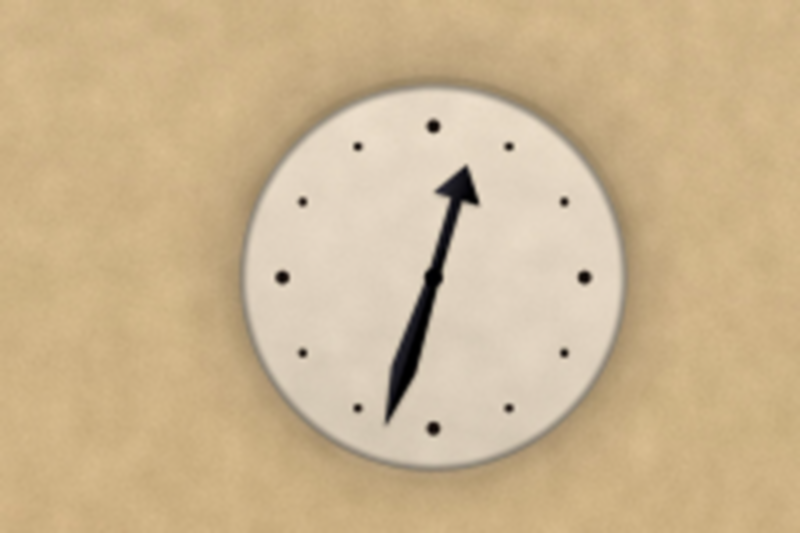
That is **12:33**
